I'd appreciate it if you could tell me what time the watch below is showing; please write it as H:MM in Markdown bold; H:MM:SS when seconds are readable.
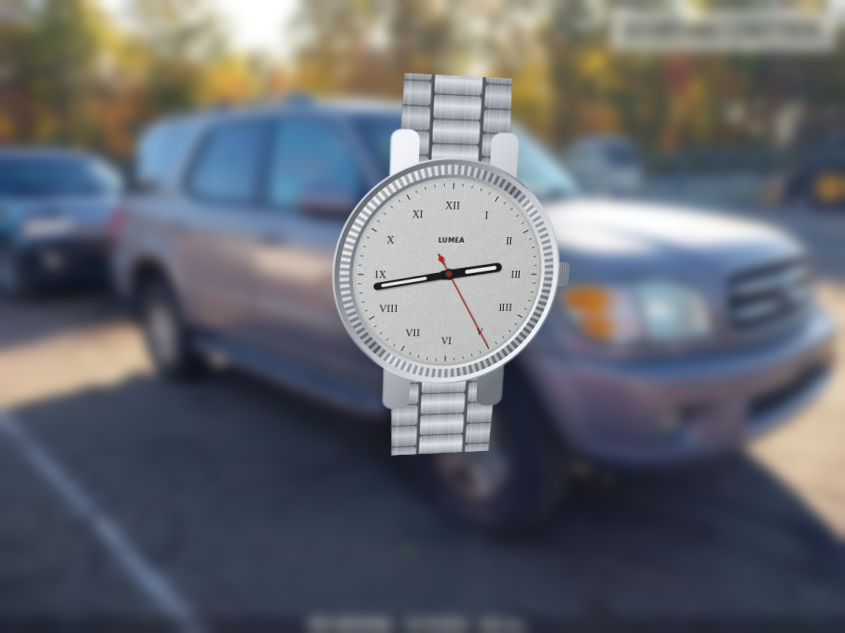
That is **2:43:25**
